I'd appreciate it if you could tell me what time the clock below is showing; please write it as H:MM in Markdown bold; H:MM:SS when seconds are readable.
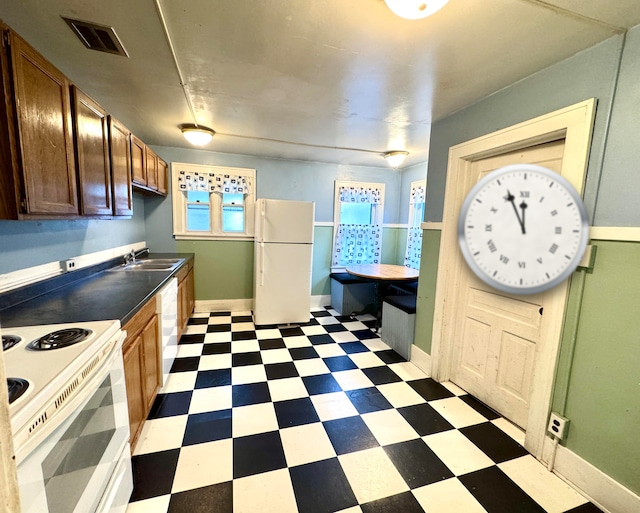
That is **11:56**
